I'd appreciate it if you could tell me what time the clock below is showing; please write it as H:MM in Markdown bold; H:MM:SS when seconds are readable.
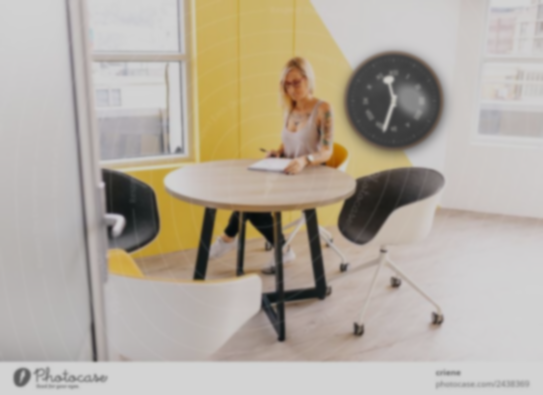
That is **11:33**
